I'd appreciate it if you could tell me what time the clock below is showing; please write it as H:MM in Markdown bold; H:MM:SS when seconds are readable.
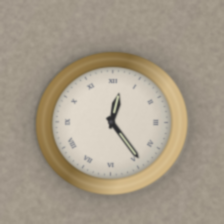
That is **12:24**
